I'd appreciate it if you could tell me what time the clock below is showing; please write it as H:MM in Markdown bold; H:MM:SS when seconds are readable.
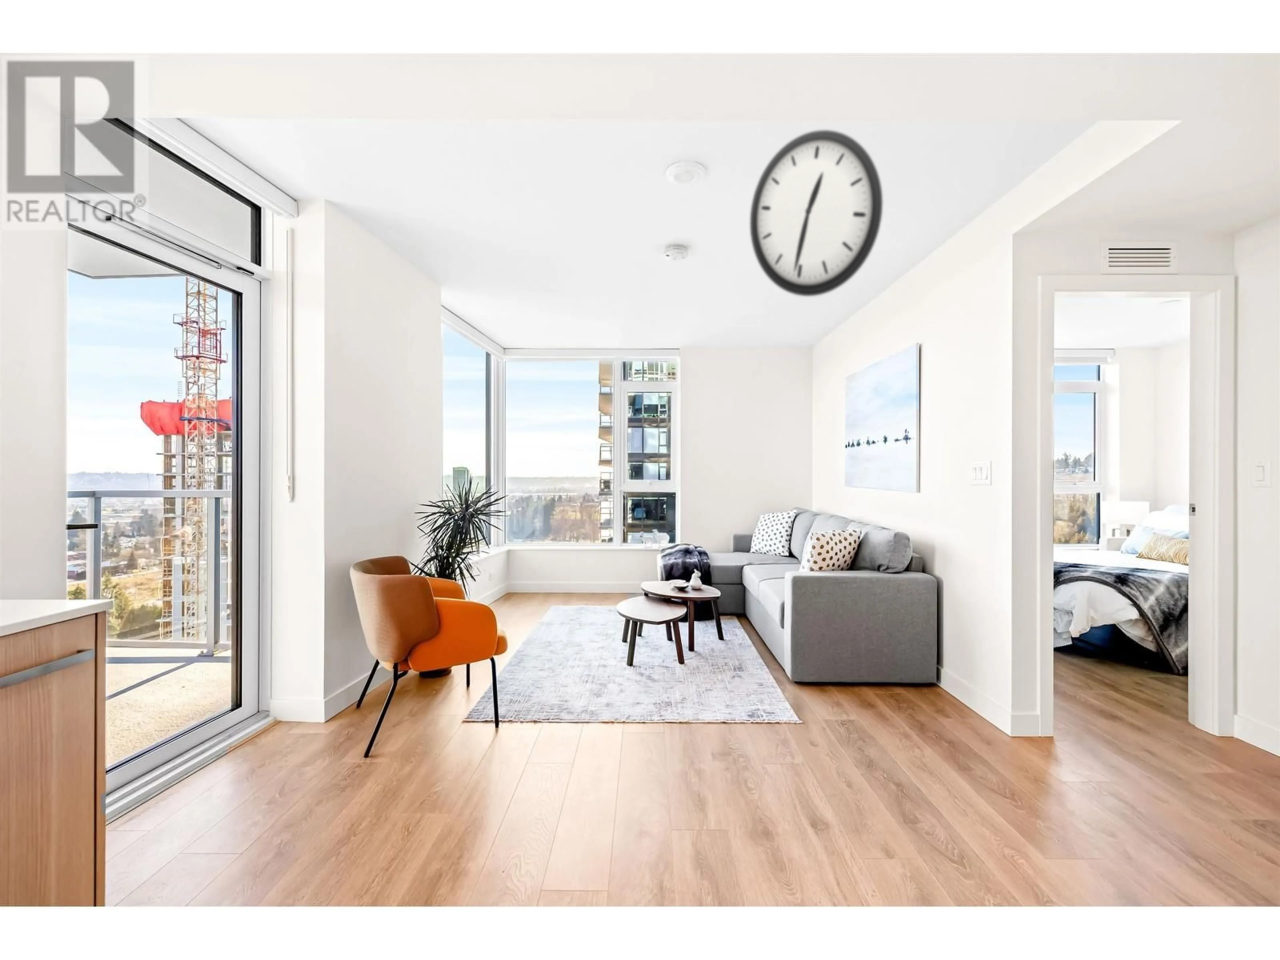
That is **12:31**
